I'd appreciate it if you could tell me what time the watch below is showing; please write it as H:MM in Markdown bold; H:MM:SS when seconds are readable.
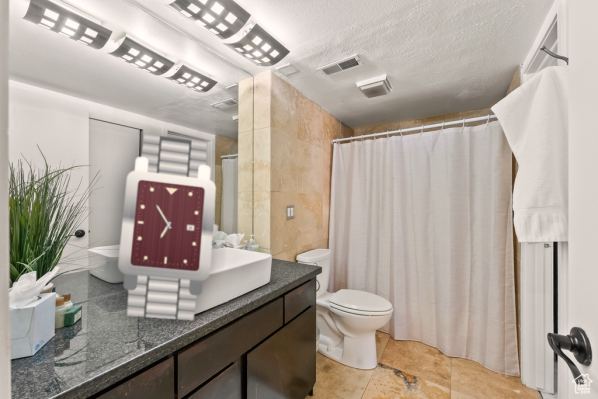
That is **6:54**
